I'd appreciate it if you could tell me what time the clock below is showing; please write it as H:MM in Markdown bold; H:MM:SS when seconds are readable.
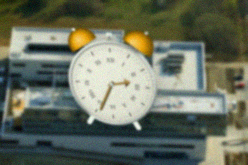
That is **2:34**
